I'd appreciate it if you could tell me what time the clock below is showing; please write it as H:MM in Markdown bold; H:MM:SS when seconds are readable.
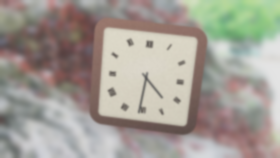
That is **4:31**
